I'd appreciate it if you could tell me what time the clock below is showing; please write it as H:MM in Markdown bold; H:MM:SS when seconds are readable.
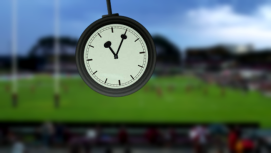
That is **11:05**
